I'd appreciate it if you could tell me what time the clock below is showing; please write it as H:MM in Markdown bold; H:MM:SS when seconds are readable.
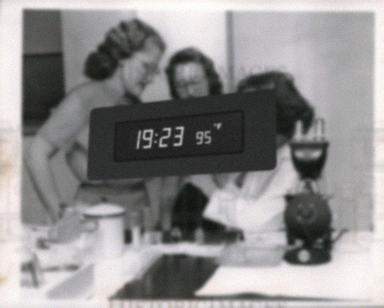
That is **19:23**
